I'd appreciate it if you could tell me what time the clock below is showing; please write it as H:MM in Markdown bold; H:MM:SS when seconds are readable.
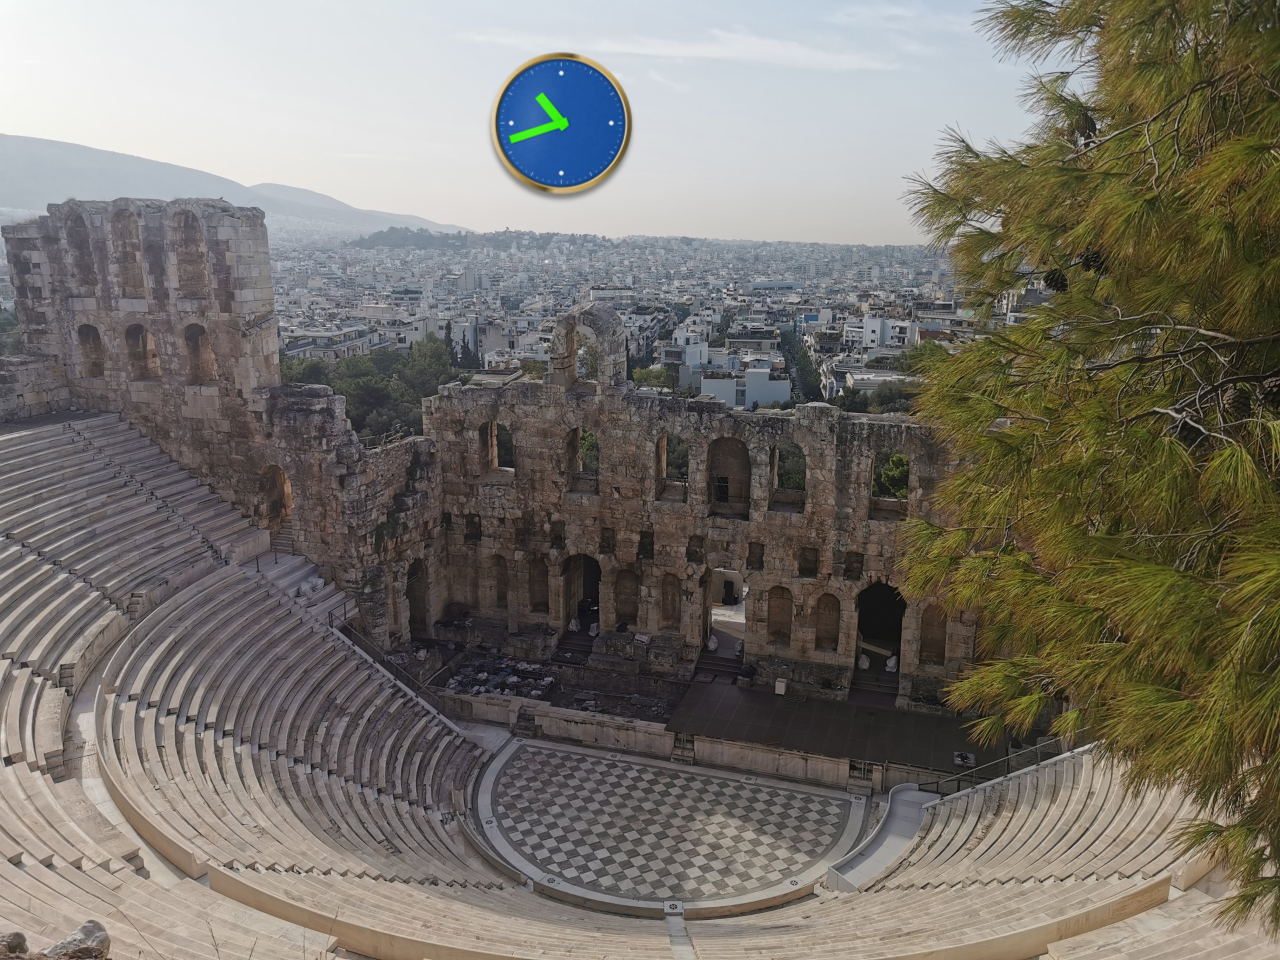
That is **10:42**
